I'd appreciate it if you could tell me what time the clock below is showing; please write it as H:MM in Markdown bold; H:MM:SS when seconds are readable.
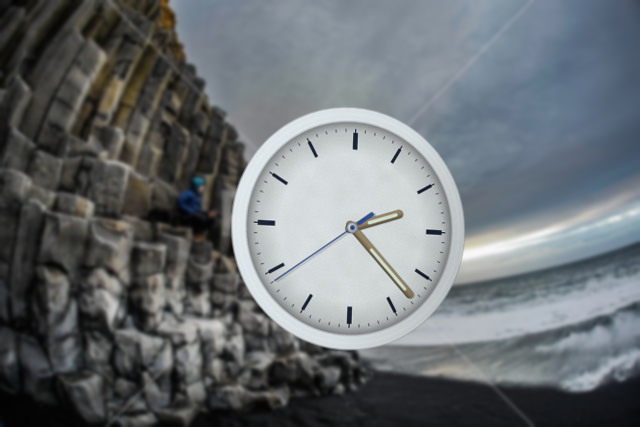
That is **2:22:39**
